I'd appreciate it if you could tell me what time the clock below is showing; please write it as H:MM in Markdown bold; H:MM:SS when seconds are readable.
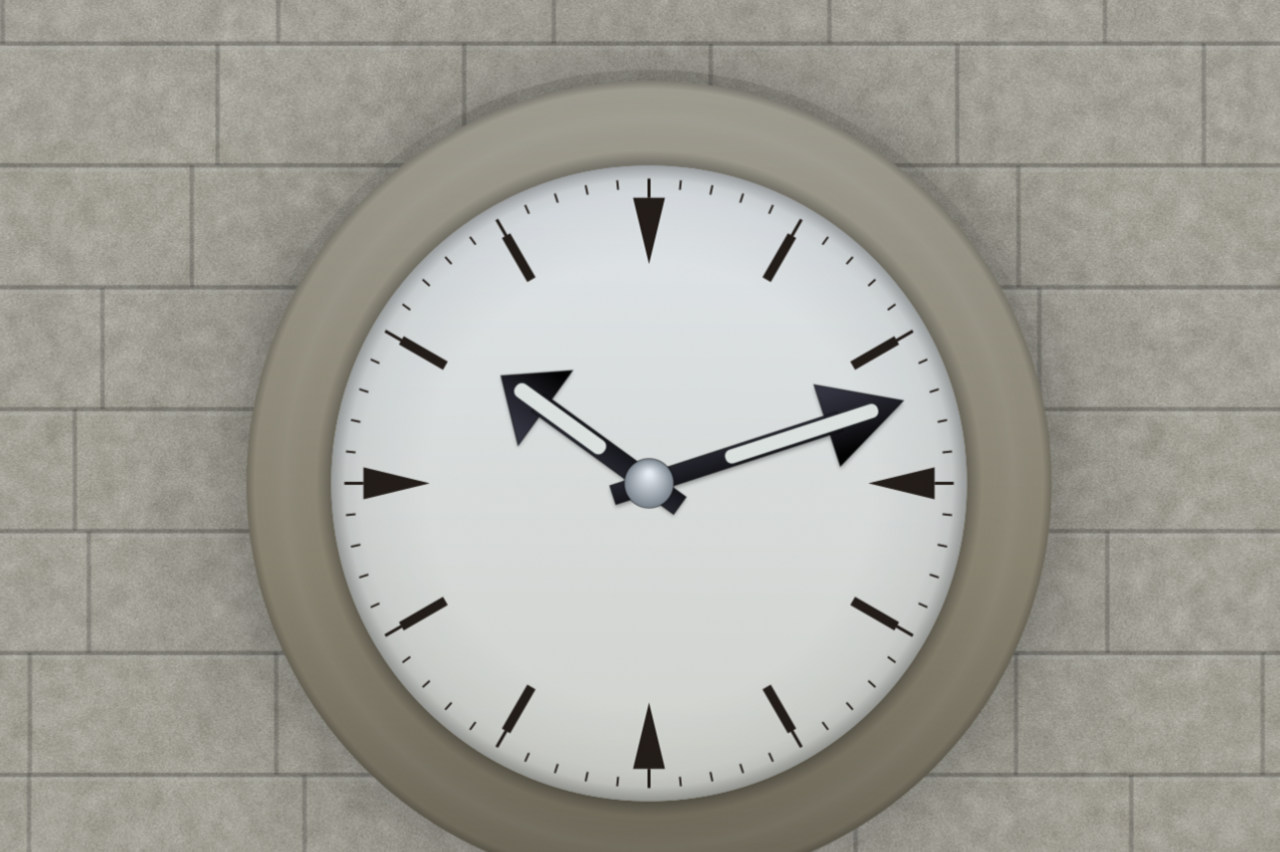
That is **10:12**
